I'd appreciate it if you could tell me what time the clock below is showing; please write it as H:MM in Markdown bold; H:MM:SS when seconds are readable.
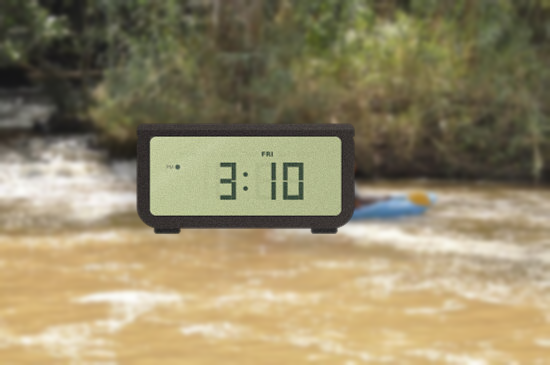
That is **3:10**
